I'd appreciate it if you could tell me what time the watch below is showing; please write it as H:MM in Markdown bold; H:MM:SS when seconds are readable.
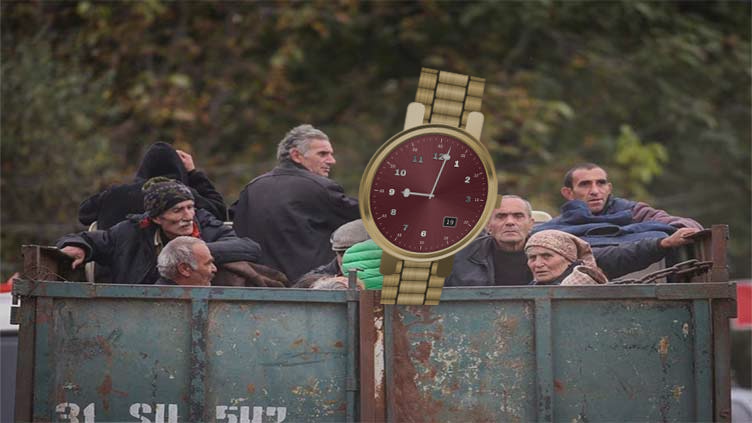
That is **9:02**
